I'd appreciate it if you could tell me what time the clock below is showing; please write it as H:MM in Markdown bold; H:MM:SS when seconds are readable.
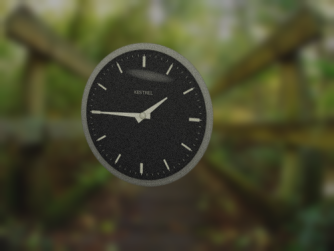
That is **1:45**
